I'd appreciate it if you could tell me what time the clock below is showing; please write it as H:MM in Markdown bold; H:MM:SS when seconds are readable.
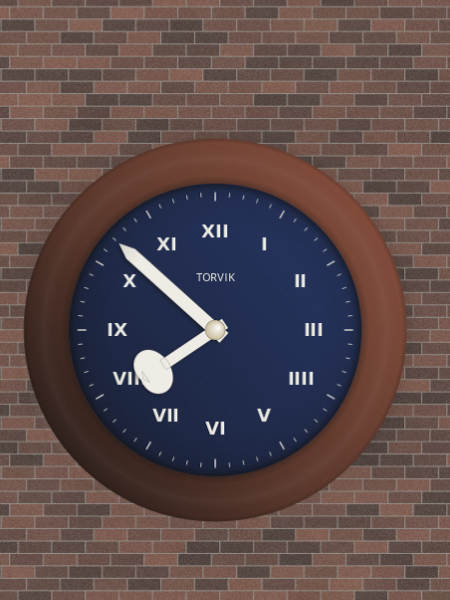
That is **7:52**
